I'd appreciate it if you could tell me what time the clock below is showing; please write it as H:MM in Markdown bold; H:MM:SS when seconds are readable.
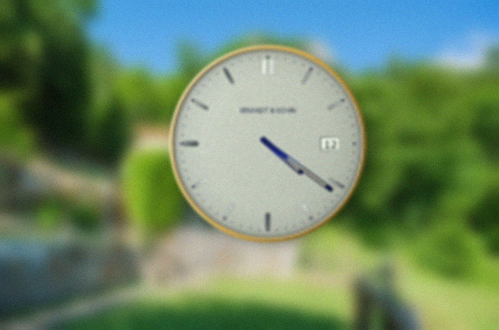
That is **4:21**
